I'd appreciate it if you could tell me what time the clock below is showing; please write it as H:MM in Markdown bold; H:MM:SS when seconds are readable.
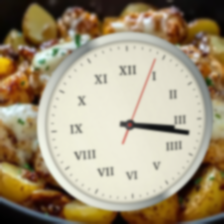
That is **3:17:04**
